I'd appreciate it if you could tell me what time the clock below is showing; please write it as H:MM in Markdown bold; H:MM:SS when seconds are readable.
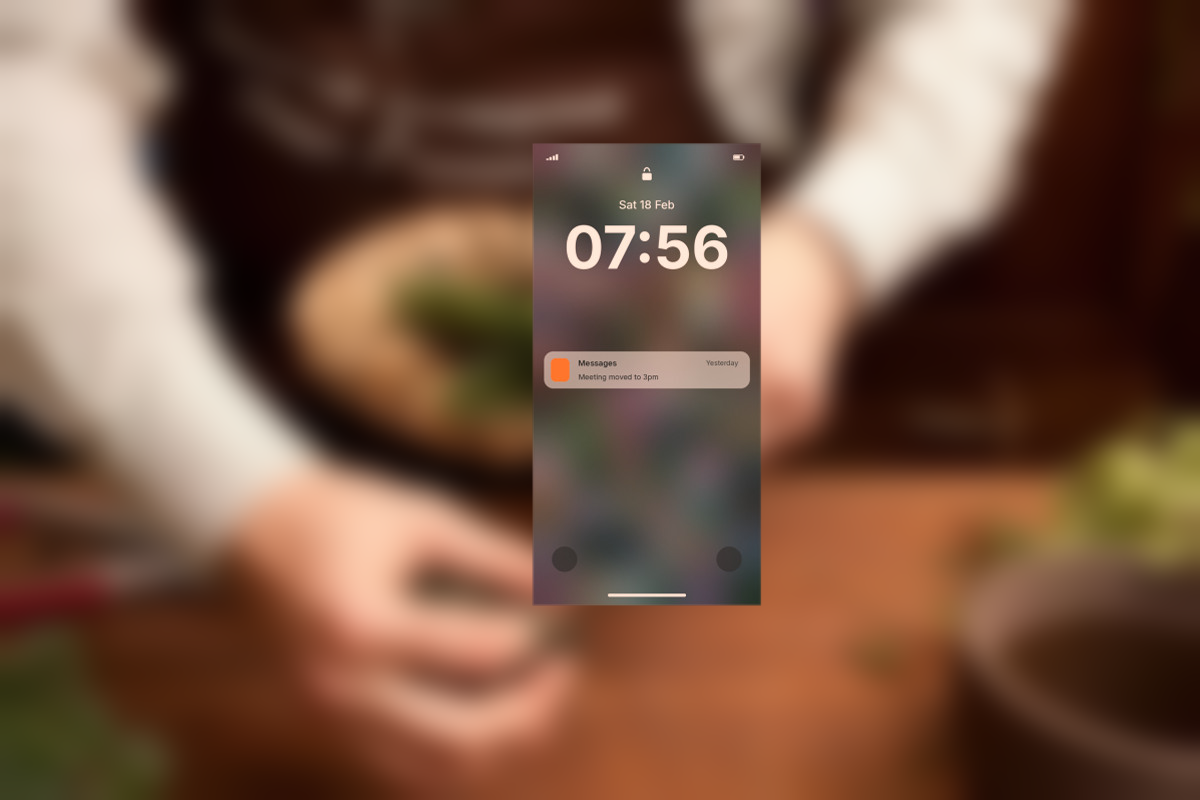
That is **7:56**
